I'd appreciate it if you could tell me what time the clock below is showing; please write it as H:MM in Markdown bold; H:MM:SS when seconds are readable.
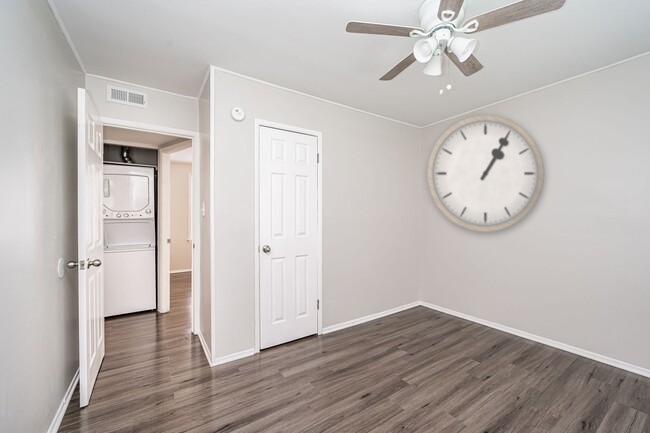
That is **1:05**
